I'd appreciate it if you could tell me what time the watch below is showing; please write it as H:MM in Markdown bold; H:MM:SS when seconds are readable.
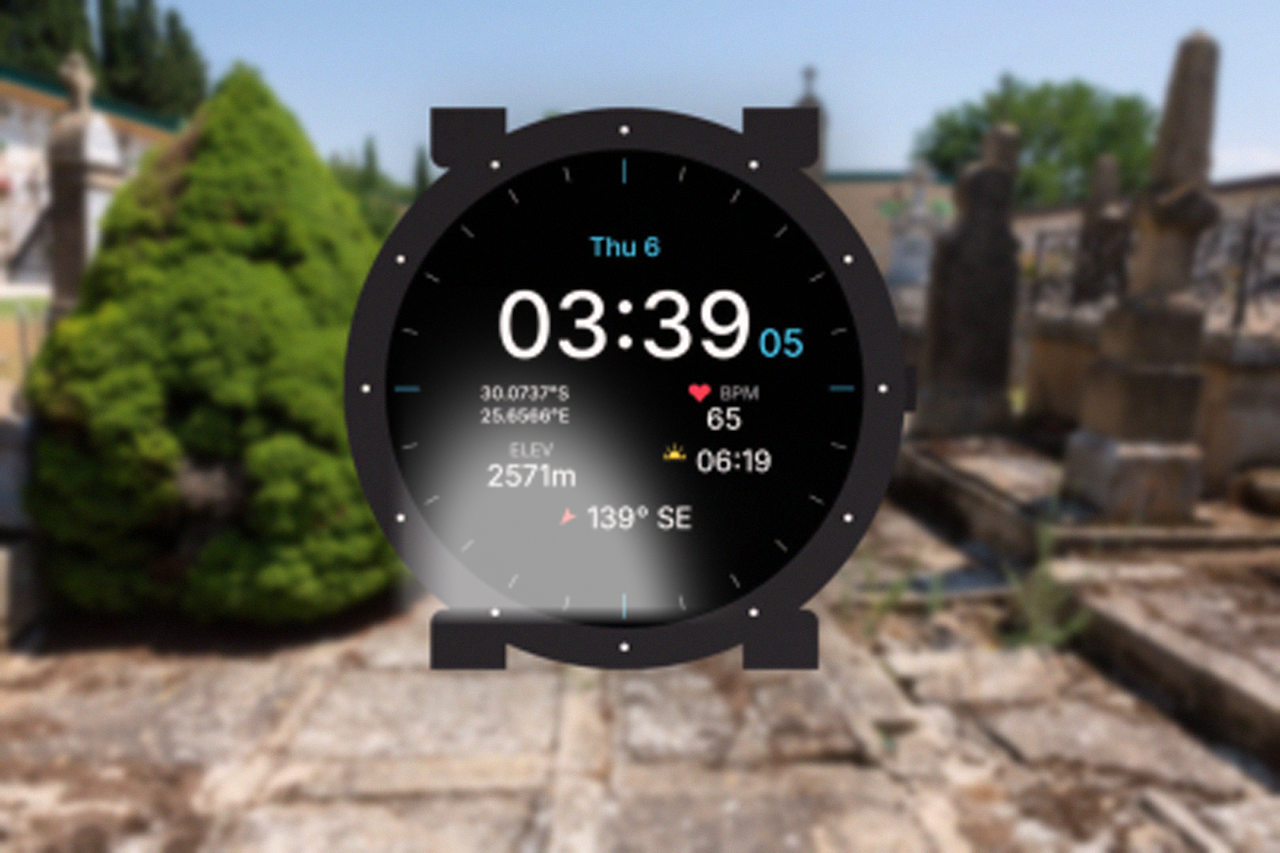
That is **3:39:05**
